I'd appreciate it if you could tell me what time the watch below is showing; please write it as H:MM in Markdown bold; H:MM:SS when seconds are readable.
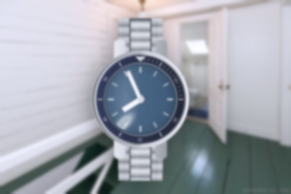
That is **7:56**
